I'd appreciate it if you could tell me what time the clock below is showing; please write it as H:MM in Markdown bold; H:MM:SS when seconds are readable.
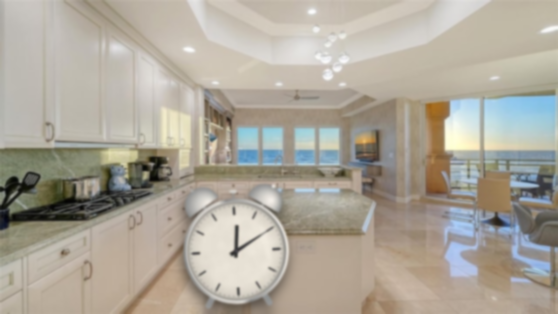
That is **12:10**
